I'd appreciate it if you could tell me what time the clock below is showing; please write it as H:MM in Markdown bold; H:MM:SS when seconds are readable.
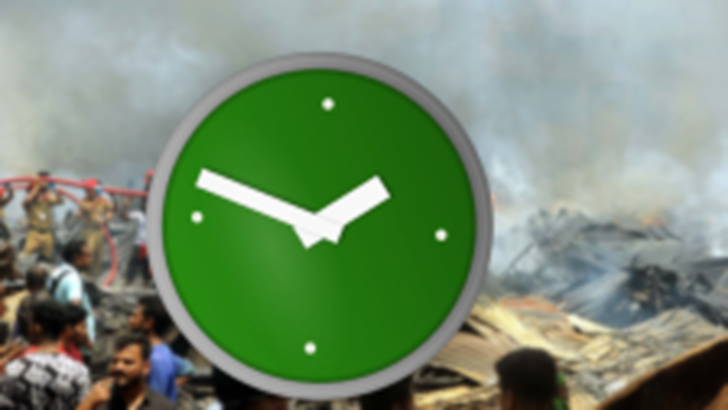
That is **1:48**
